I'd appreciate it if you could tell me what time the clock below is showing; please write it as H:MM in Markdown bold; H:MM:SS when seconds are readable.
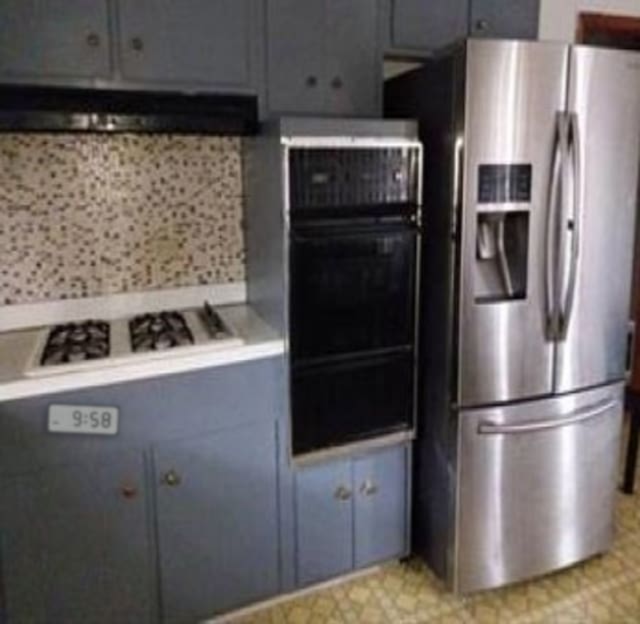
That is **9:58**
